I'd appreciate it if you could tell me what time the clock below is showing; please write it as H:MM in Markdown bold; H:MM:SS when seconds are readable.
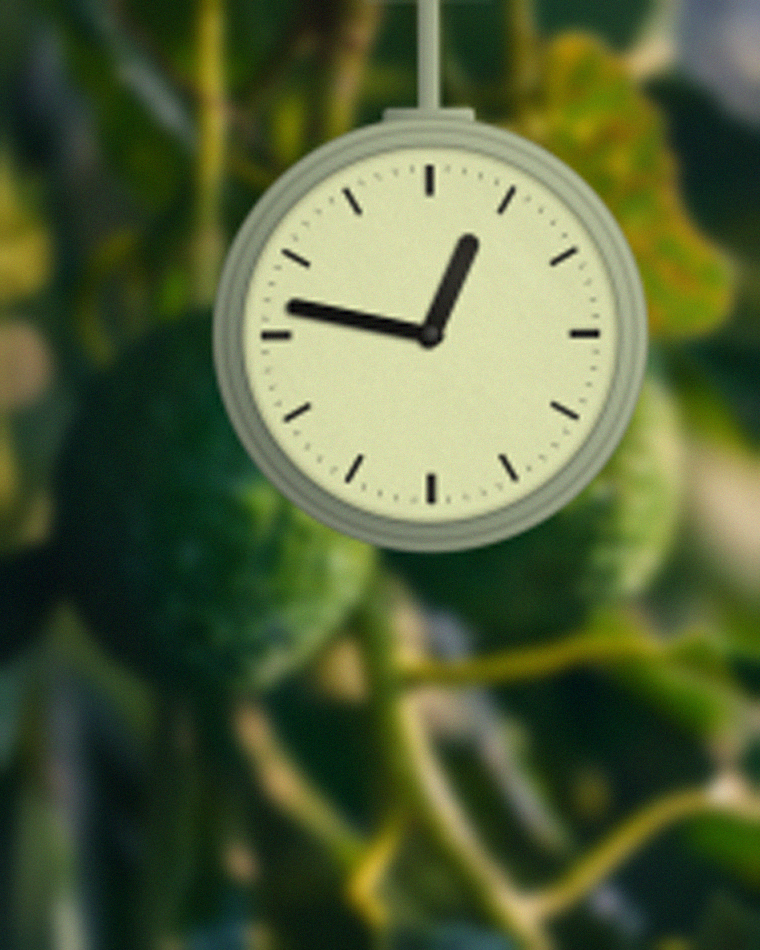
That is **12:47**
